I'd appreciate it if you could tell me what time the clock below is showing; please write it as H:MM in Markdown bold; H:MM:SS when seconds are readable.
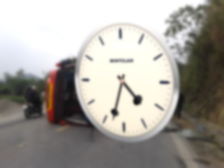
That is **4:33**
